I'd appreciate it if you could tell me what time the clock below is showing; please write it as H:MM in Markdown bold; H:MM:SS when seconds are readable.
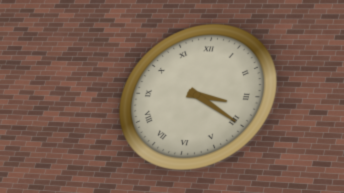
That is **3:20**
